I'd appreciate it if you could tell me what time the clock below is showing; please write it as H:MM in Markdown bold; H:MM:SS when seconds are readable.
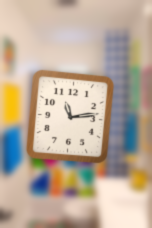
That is **11:13**
